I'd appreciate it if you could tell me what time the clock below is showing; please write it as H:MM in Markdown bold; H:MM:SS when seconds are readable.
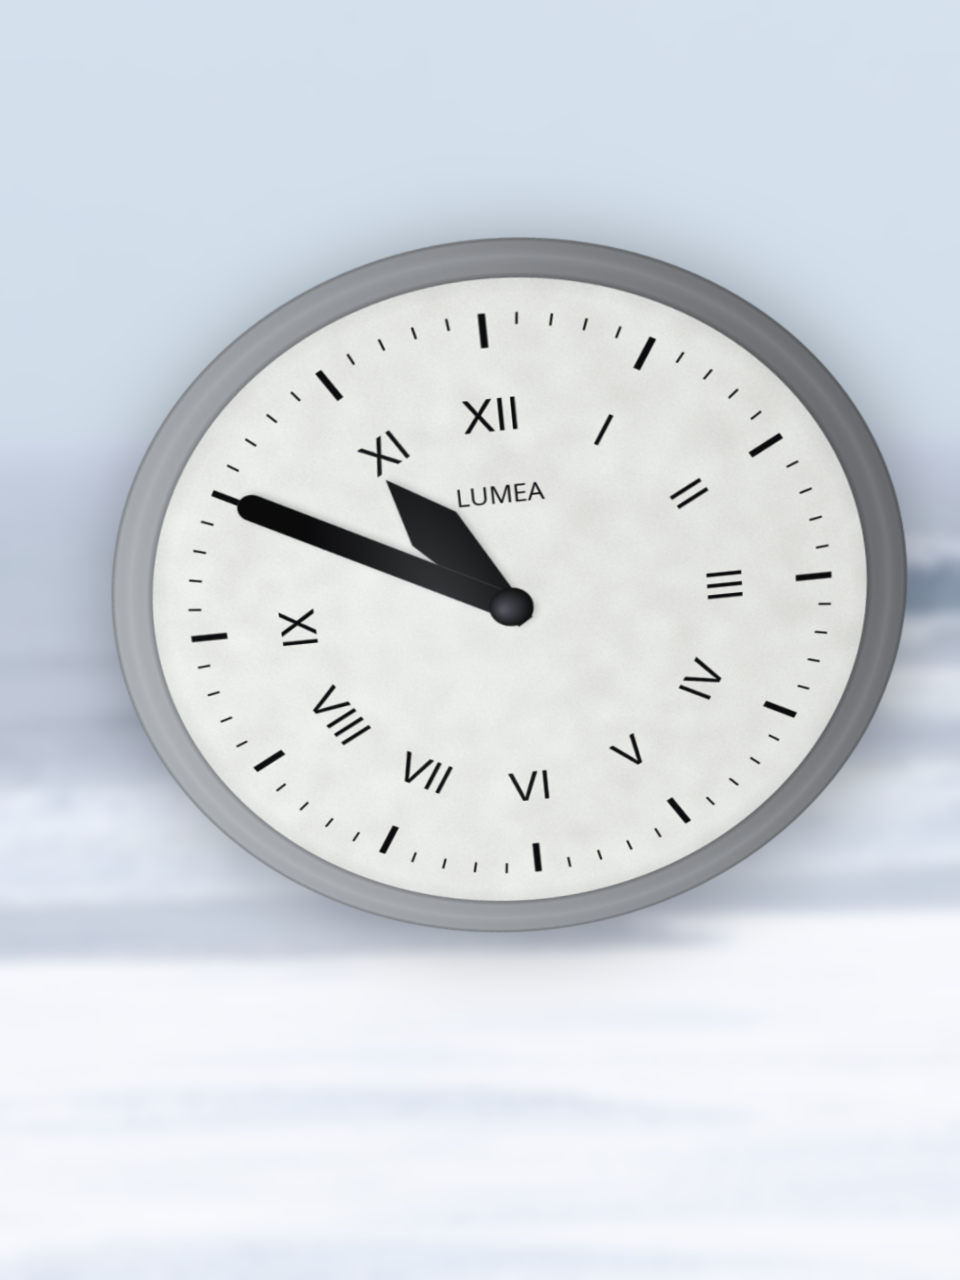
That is **10:50**
